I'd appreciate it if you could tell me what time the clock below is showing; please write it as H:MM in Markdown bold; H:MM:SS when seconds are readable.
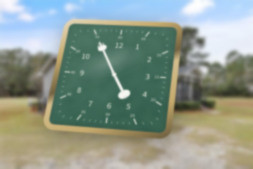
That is **4:55**
